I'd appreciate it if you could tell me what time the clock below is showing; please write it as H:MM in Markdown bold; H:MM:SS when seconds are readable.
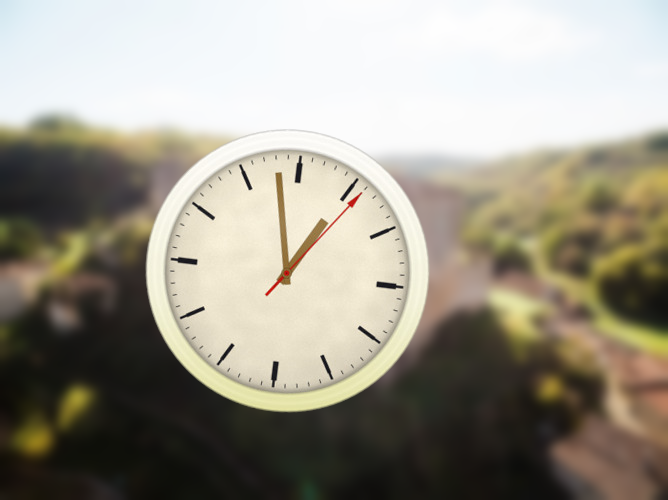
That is **12:58:06**
